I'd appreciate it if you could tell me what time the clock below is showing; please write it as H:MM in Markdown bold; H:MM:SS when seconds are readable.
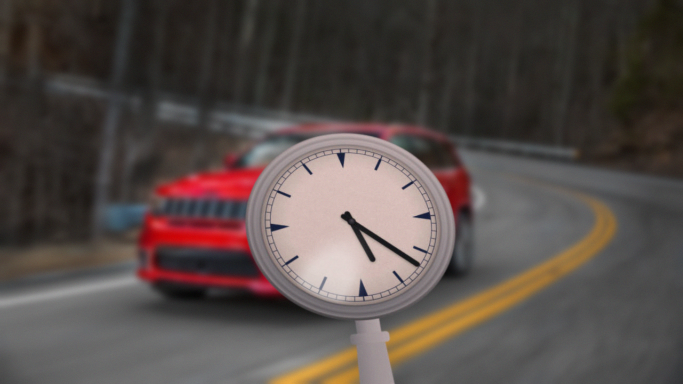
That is **5:22**
